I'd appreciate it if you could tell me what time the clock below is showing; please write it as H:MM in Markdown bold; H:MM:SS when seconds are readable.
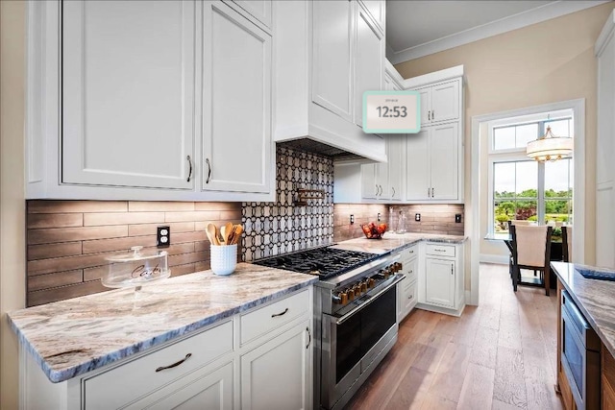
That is **12:53**
